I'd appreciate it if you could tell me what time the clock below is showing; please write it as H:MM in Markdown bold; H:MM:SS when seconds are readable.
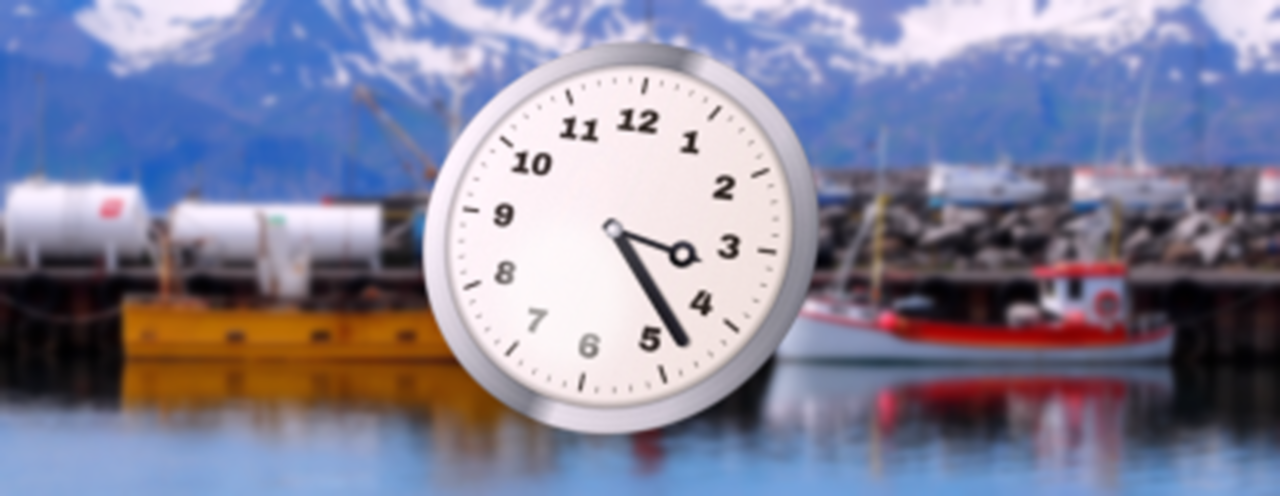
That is **3:23**
